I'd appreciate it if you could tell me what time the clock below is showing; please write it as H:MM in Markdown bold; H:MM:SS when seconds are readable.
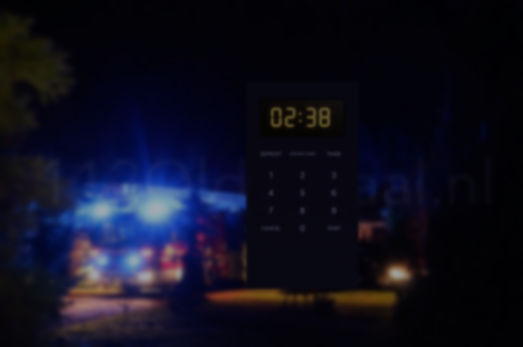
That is **2:38**
